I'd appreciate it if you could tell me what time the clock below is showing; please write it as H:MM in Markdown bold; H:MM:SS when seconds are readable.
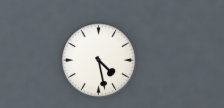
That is **4:28**
